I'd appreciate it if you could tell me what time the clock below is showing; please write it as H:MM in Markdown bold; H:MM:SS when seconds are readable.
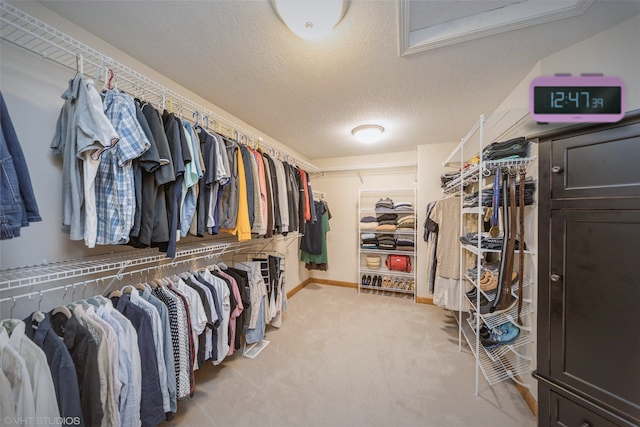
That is **12:47**
